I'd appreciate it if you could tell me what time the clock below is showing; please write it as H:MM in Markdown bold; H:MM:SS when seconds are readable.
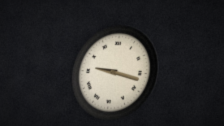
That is **9:17**
